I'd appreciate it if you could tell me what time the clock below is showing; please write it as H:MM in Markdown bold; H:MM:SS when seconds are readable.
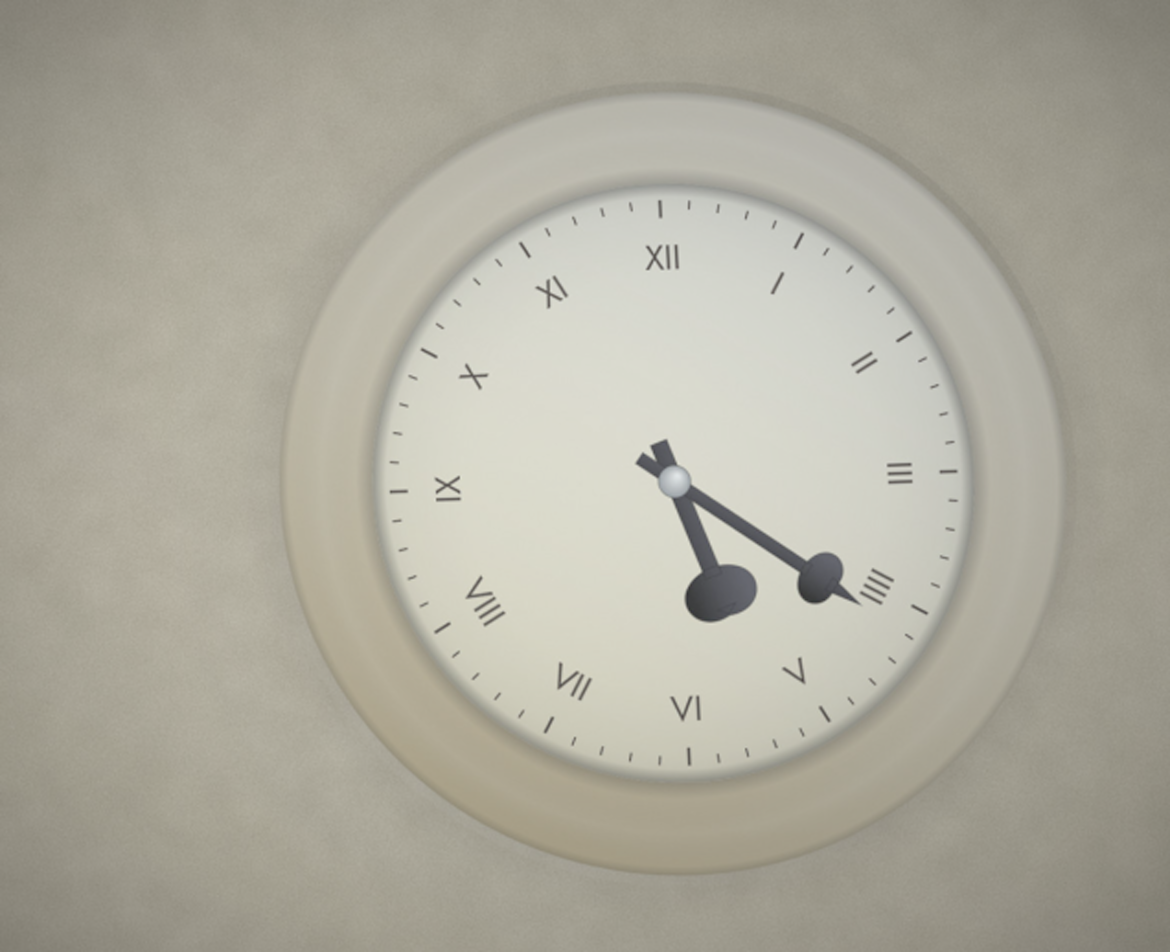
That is **5:21**
